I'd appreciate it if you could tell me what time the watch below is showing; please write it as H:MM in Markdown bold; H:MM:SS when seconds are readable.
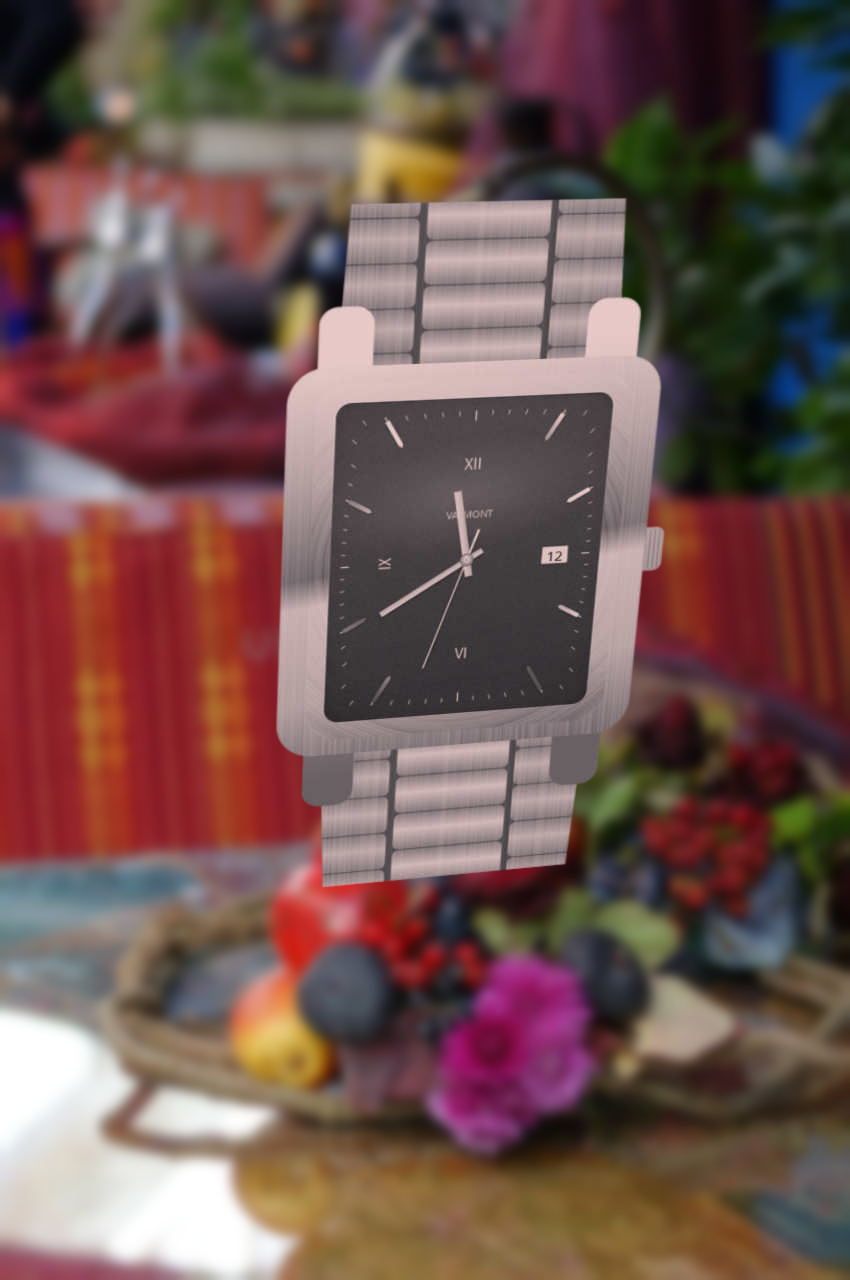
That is **11:39:33**
